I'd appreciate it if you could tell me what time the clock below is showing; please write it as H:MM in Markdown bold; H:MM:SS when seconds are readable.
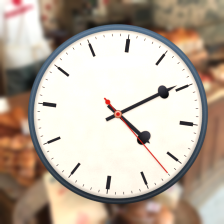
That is **4:09:22**
